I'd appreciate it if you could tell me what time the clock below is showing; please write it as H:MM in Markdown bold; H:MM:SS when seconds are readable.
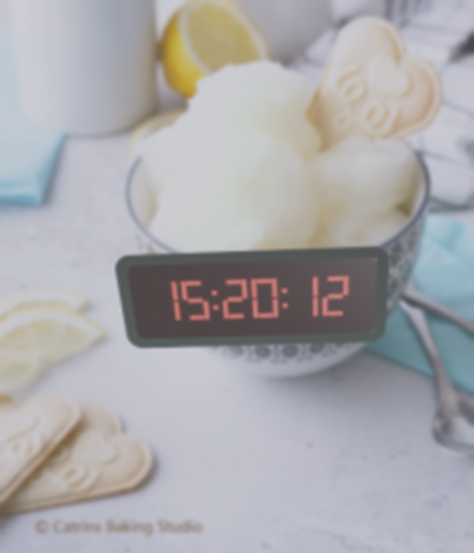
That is **15:20:12**
